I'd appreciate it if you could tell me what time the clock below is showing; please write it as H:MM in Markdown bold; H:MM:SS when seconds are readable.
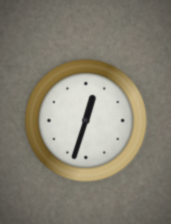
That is **12:33**
